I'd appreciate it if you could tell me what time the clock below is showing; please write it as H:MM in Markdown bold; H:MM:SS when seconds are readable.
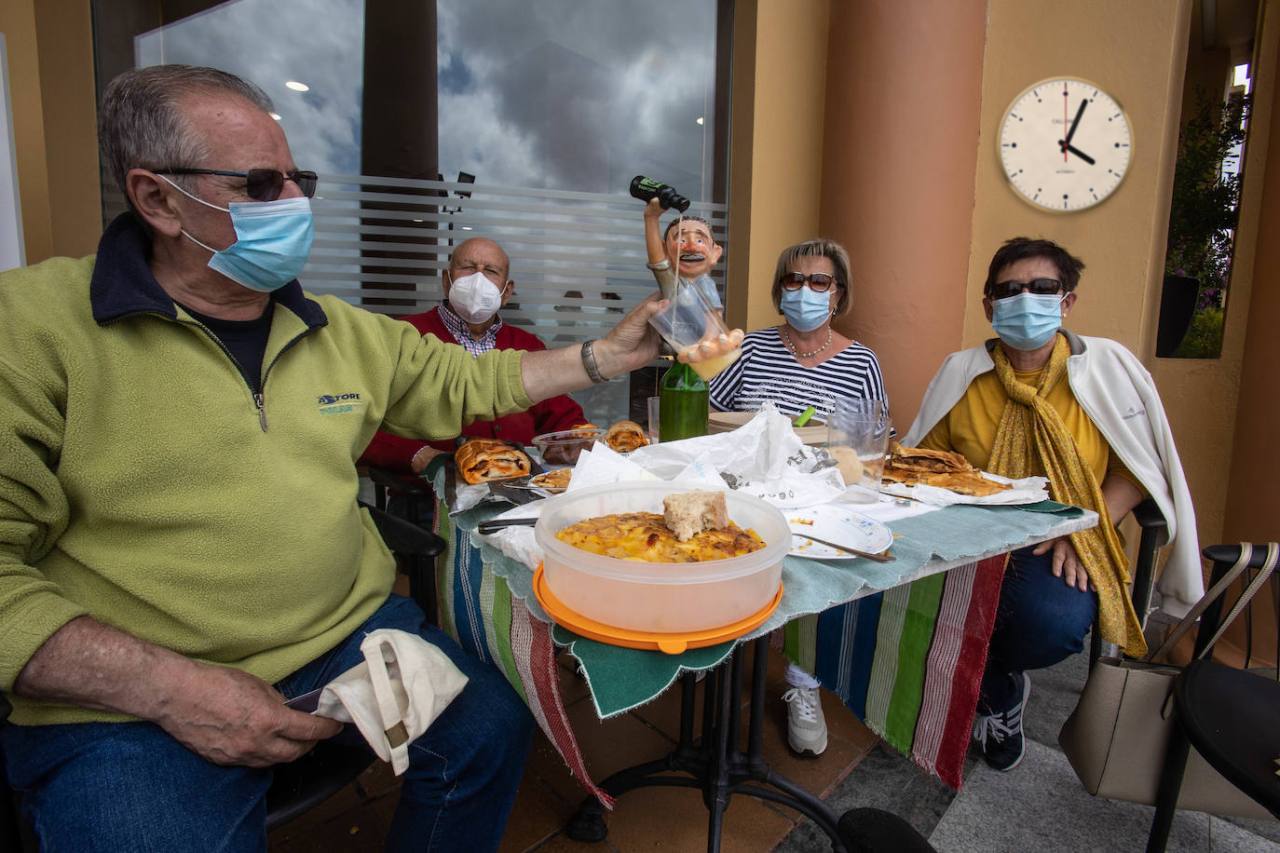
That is **4:04:00**
